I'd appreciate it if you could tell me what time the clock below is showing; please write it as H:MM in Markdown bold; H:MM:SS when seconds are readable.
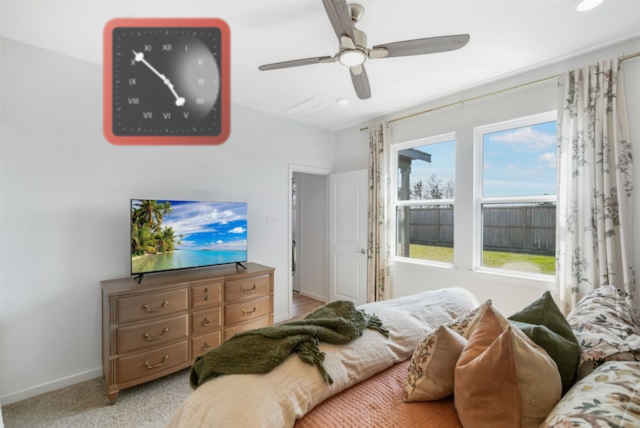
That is **4:52**
